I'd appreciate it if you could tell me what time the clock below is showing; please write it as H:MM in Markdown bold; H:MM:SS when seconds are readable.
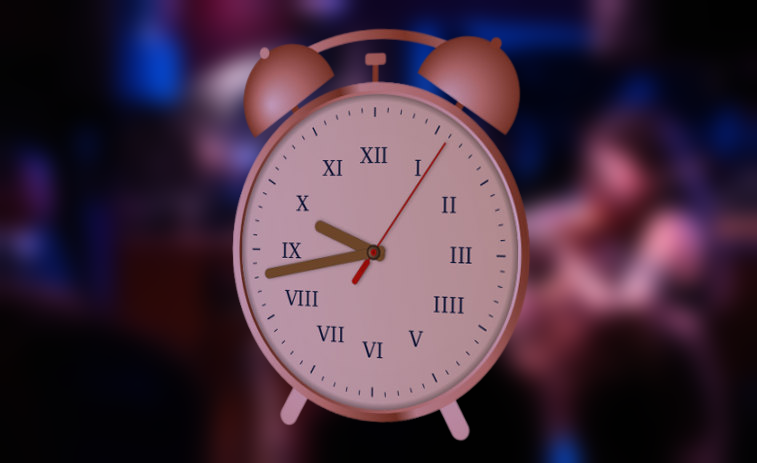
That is **9:43:06**
